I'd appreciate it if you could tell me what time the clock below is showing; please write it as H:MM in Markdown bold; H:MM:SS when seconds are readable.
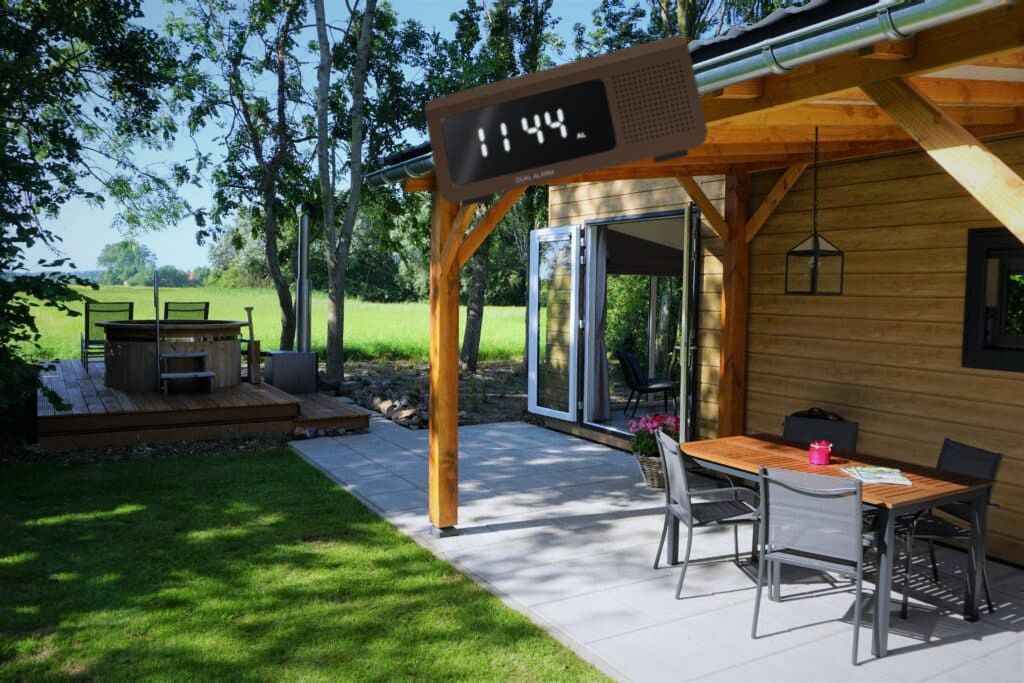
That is **11:44**
